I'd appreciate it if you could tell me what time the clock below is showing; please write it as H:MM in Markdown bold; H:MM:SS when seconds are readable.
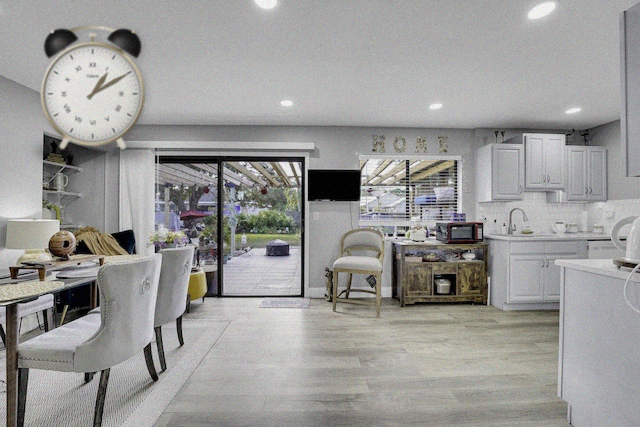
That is **1:10**
